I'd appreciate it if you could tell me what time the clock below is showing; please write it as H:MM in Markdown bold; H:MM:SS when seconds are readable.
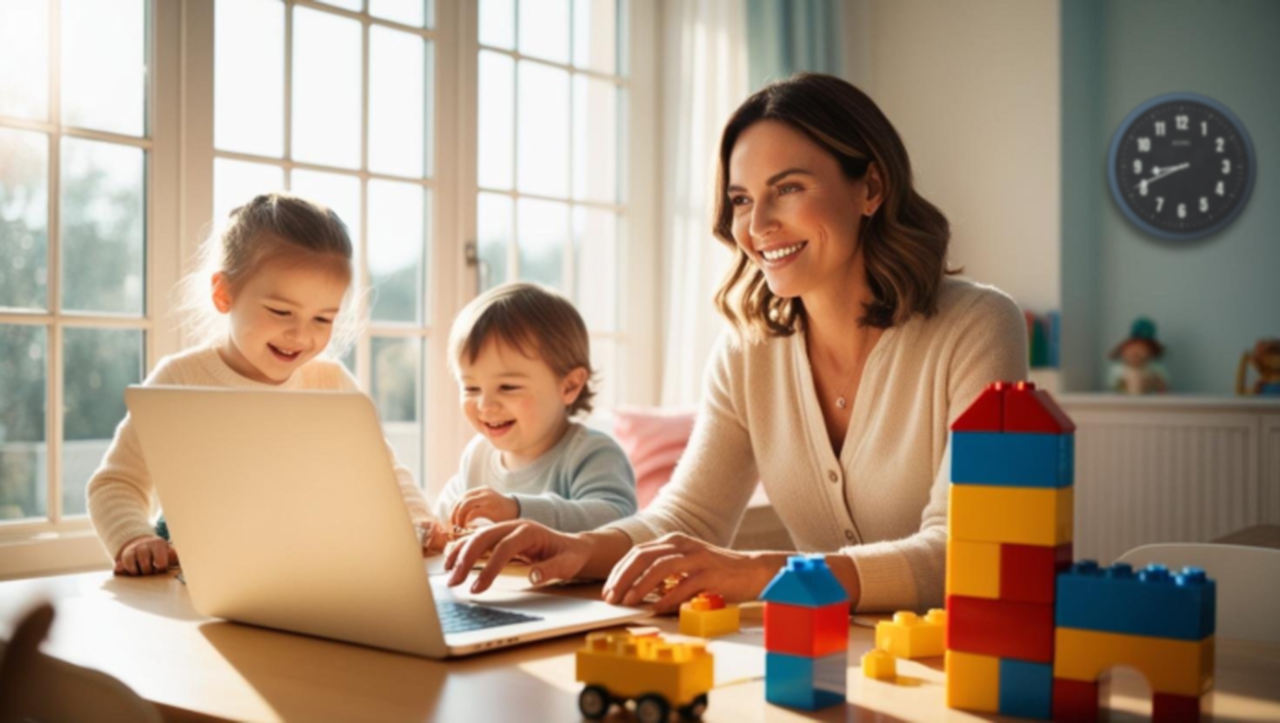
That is **8:41**
